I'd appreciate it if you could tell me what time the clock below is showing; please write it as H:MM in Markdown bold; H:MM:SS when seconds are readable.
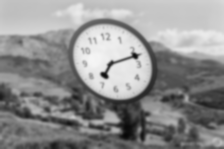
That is **7:12**
